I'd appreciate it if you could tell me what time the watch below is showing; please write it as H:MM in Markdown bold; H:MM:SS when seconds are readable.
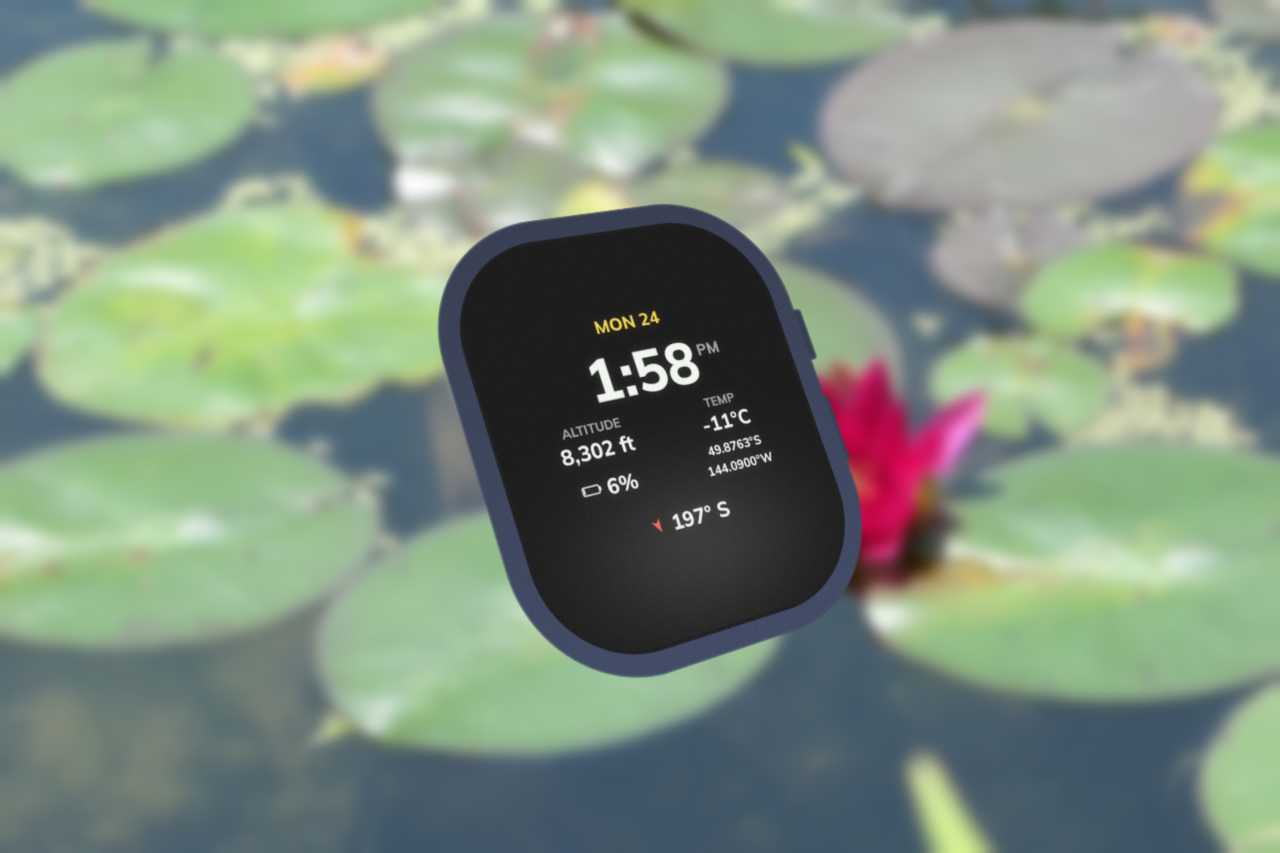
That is **1:58**
